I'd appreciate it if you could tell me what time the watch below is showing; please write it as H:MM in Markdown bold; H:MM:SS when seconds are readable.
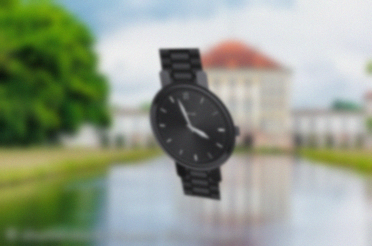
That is **3:57**
